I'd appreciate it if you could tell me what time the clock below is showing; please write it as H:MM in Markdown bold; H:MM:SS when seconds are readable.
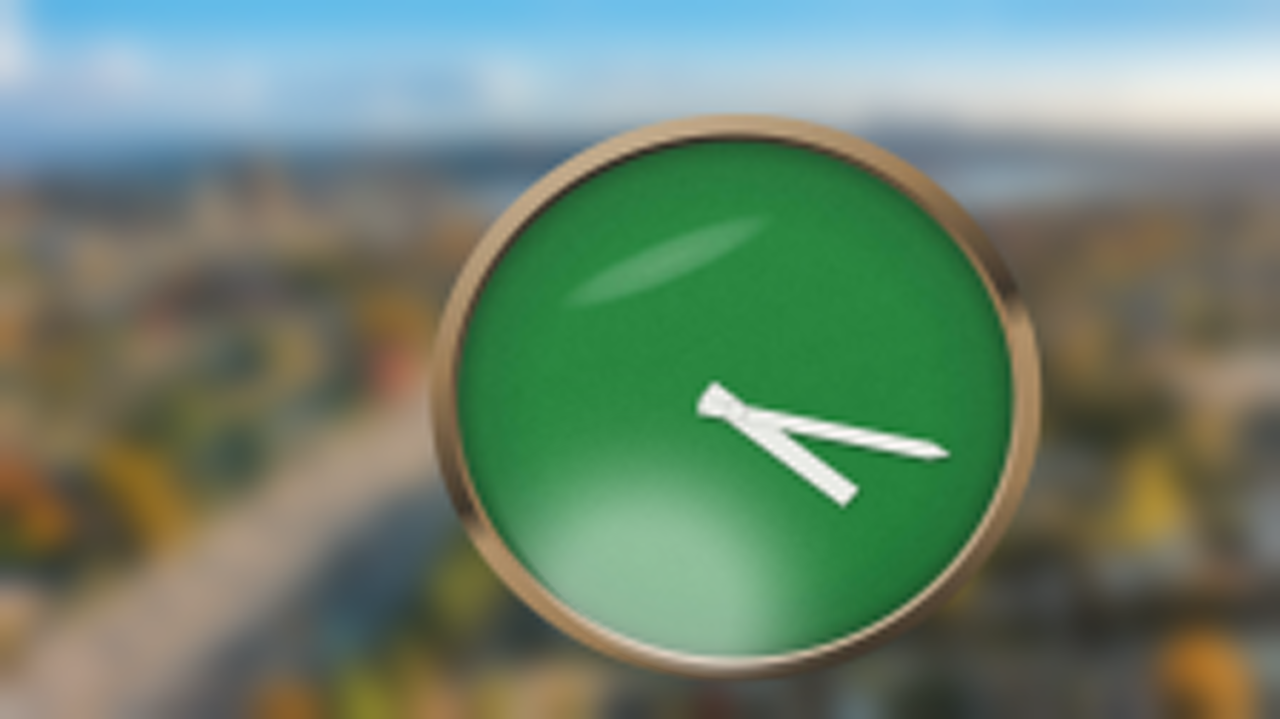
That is **4:17**
